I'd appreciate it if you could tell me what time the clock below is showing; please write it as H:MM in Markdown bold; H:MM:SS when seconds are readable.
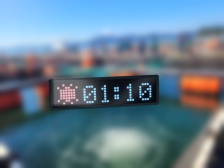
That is **1:10**
